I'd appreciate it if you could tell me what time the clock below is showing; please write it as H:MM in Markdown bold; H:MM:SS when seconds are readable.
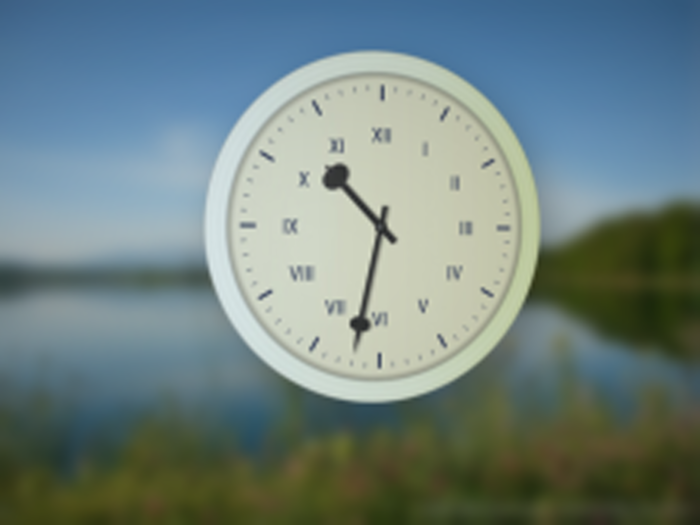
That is **10:32**
